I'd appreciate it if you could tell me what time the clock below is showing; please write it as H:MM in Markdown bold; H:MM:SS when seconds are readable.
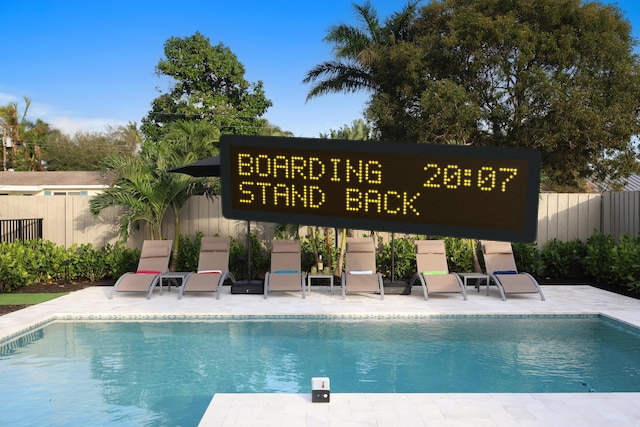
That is **20:07**
